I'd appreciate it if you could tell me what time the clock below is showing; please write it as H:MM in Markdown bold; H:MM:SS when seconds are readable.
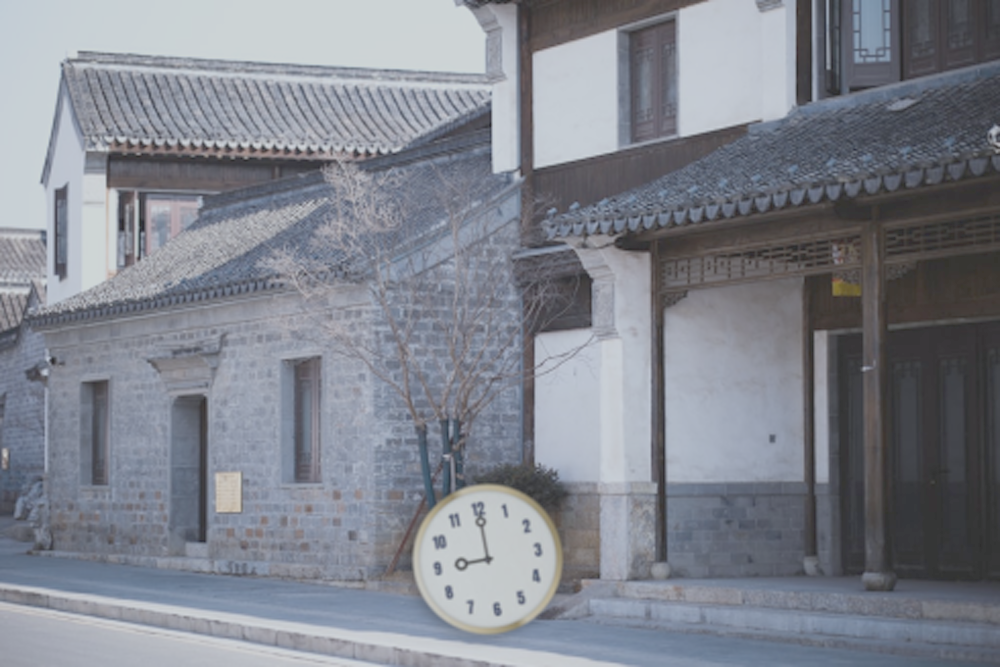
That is **9:00**
